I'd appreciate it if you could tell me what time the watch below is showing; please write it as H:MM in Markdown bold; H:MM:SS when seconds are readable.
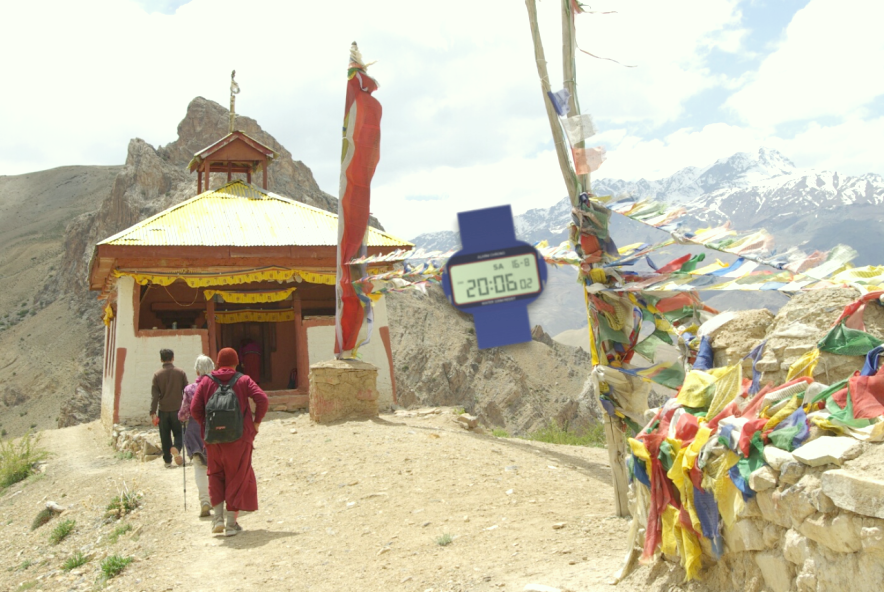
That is **20:06**
